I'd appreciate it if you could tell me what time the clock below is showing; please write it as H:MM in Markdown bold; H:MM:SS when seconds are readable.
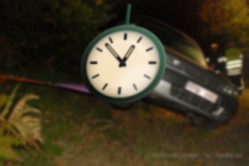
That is **12:53**
